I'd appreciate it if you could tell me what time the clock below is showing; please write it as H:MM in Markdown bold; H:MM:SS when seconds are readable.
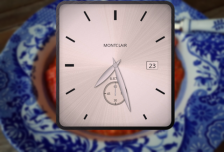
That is **7:27**
